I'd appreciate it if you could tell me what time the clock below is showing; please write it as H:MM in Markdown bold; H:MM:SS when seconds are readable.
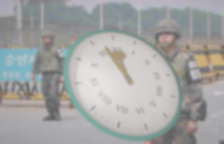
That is **11:57**
